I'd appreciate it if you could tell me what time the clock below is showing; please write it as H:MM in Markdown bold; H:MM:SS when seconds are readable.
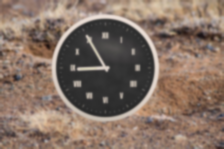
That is **8:55**
